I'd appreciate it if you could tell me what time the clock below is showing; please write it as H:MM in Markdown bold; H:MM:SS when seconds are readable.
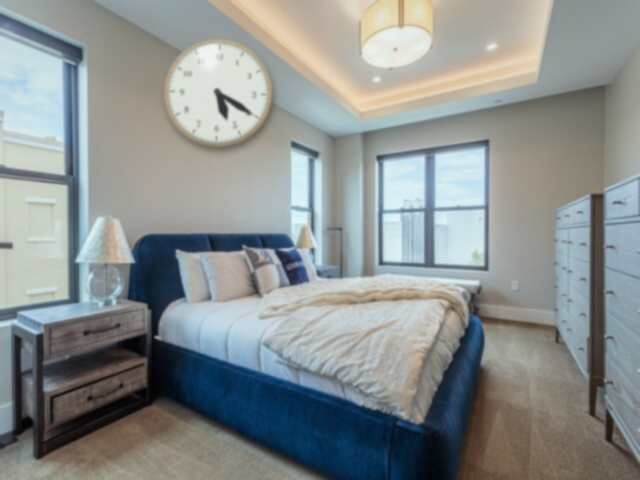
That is **5:20**
